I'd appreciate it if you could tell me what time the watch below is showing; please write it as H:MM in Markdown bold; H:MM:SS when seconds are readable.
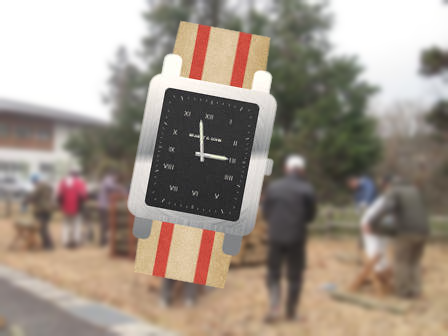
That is **2:58**
